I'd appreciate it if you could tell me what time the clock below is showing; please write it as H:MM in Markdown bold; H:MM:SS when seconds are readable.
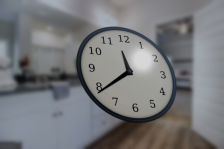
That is **11:39**
